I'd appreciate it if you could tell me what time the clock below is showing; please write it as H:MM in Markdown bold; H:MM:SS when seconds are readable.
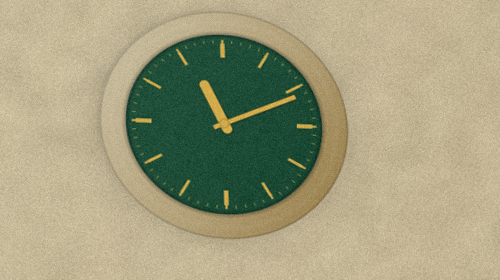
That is **11:11**
